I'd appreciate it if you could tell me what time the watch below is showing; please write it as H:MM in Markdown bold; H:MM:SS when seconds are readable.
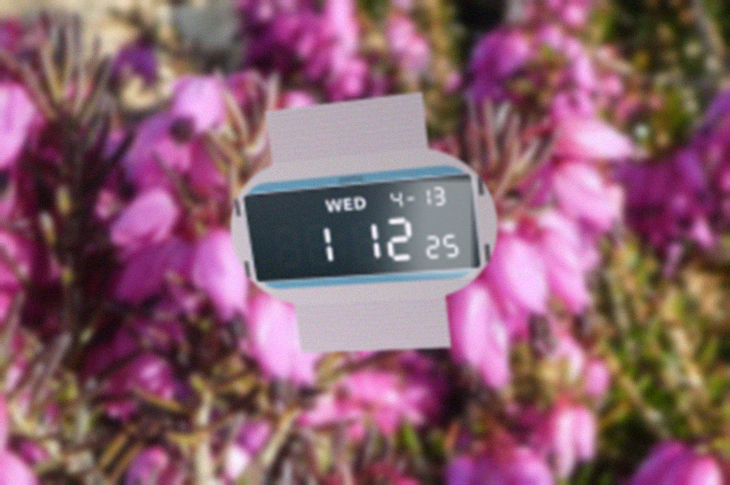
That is **1:12:25**
